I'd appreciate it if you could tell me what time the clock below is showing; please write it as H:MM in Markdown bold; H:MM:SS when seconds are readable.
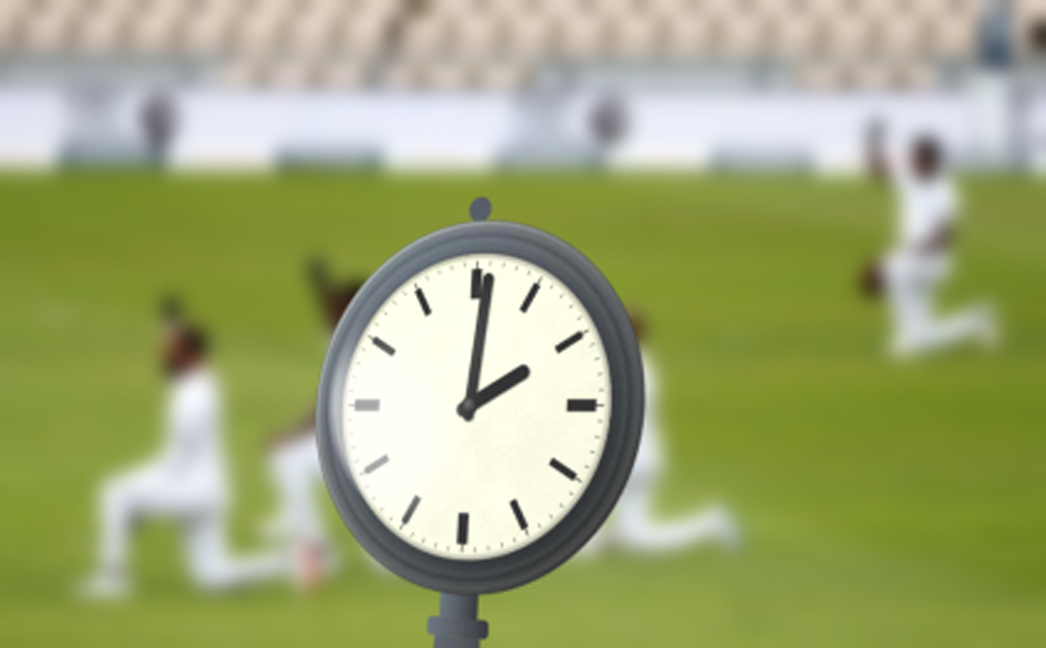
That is **2:01**
